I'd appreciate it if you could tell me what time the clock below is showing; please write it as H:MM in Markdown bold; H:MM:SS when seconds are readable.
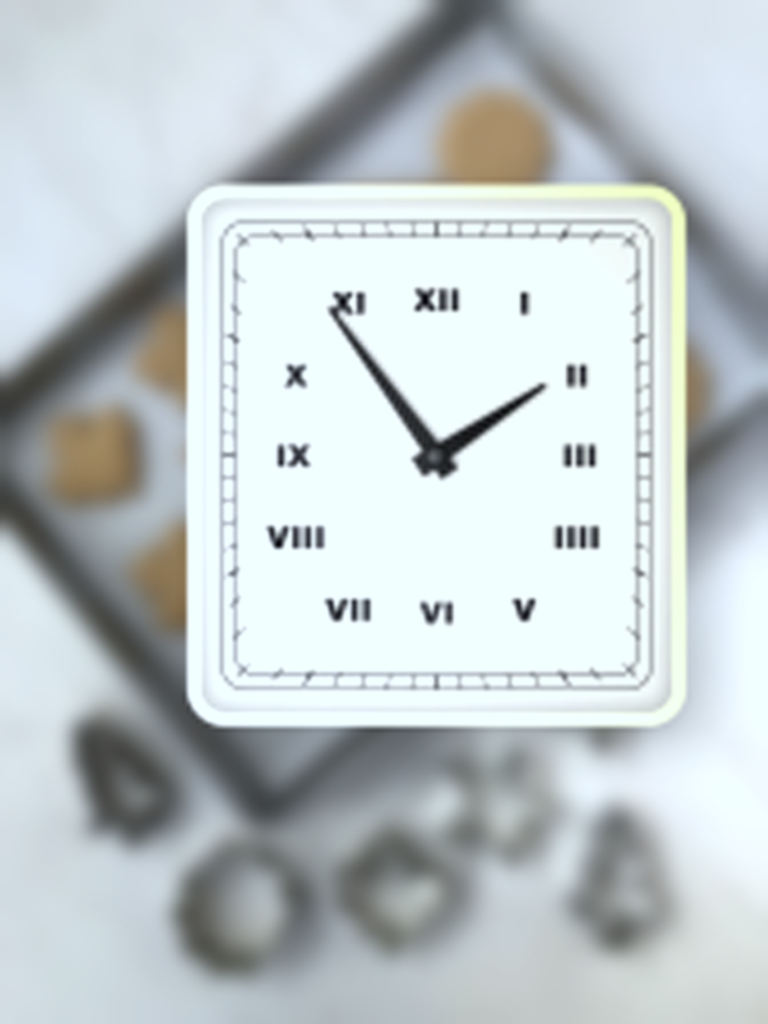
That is **1:54**
